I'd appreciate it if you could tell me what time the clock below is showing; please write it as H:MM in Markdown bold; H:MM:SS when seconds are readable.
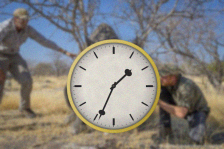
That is **1:34**
